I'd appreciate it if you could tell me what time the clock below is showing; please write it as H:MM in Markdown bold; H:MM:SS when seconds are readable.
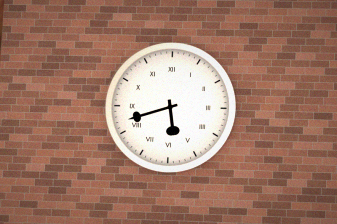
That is **5:42**
